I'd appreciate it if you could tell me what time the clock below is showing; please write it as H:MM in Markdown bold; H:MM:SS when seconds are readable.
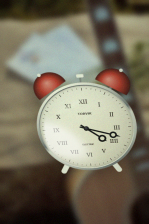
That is **4:18**
